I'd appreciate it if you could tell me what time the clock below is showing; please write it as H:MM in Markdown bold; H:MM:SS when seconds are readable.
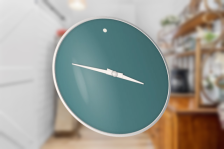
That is **3:48**
